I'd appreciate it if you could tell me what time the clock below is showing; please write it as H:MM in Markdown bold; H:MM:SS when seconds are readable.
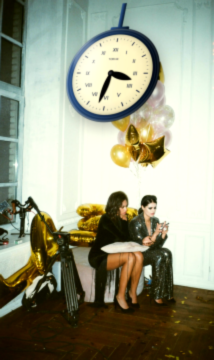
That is **3:32**
